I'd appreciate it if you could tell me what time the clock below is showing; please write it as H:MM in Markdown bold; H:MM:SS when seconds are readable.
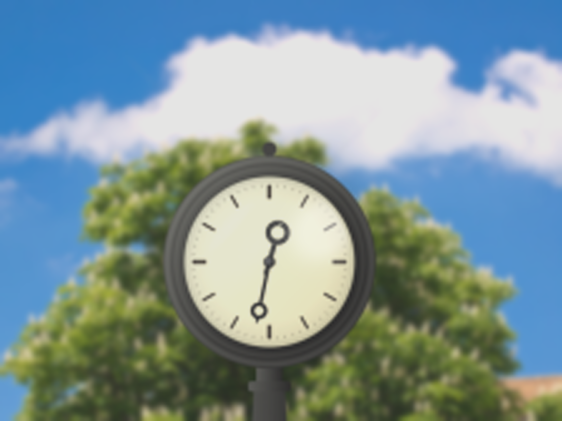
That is **12:32**
